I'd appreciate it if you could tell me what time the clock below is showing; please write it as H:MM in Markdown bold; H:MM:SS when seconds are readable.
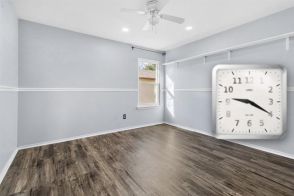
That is **9:20**
